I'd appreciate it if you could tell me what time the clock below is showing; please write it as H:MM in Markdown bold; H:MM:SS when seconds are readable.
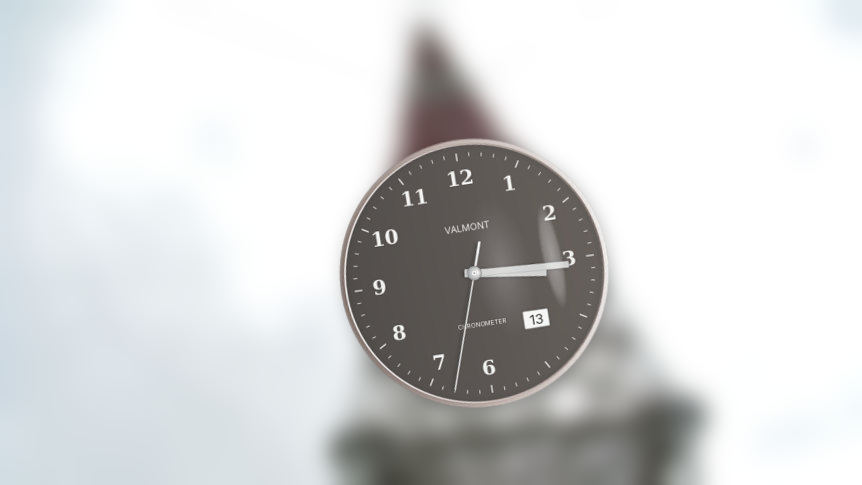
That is **3:15:33**
